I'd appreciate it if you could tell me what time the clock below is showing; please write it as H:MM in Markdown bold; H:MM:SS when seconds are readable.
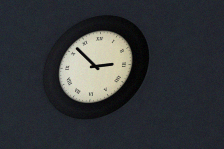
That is **2:52**
